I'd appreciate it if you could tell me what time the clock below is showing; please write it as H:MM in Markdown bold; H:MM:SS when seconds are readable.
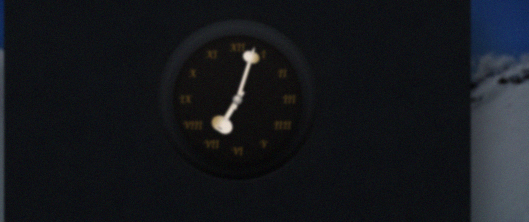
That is **7:03**
